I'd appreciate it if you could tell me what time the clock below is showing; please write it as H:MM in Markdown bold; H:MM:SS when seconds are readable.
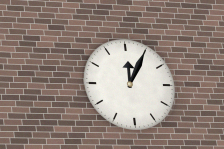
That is **12:05**
